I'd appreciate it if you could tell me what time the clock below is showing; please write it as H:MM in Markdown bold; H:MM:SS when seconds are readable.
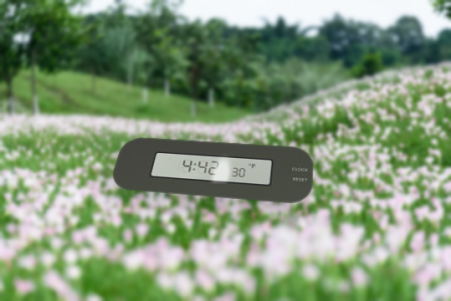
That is **4:42**
